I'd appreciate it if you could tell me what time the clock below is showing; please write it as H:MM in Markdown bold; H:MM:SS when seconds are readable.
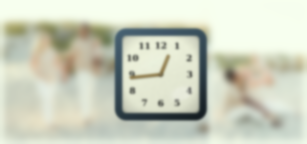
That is **12:44**
